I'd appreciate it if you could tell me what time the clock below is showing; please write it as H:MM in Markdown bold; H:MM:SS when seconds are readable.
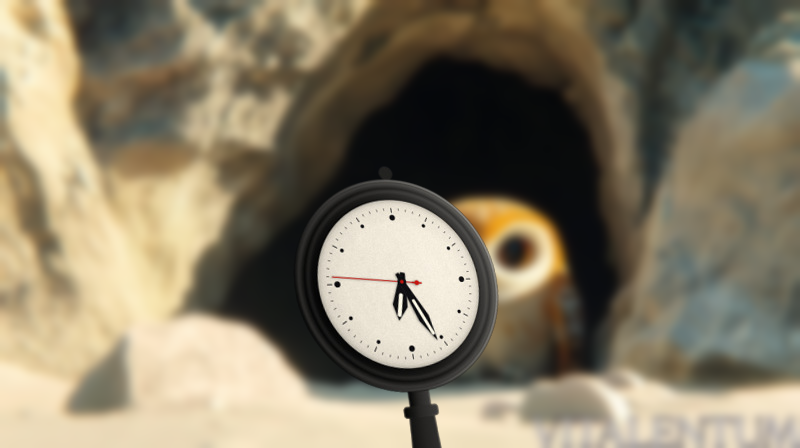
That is **6:25:46**
